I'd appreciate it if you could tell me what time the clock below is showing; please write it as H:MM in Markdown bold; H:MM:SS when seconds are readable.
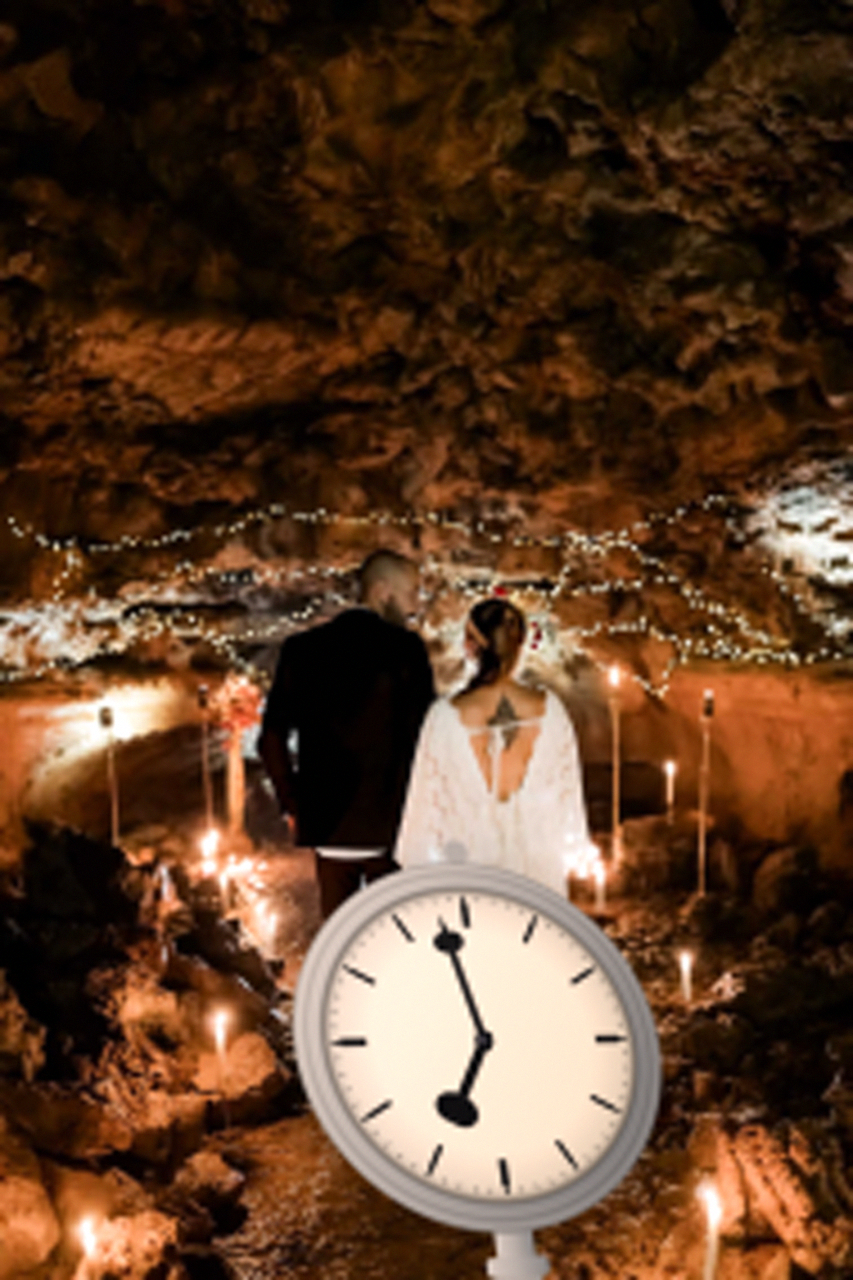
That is **6:58**
